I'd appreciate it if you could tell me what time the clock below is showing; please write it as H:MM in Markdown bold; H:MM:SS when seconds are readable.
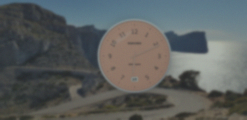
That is **6:11**
